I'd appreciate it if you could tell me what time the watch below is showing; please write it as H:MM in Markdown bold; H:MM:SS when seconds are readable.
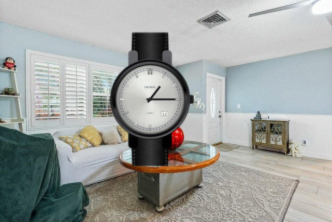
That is **1:15**
